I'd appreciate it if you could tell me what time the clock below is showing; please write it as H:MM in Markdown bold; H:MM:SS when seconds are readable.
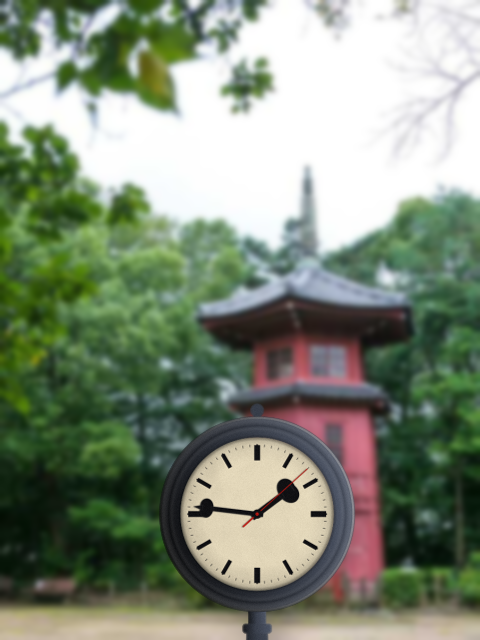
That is **1:46:08**
